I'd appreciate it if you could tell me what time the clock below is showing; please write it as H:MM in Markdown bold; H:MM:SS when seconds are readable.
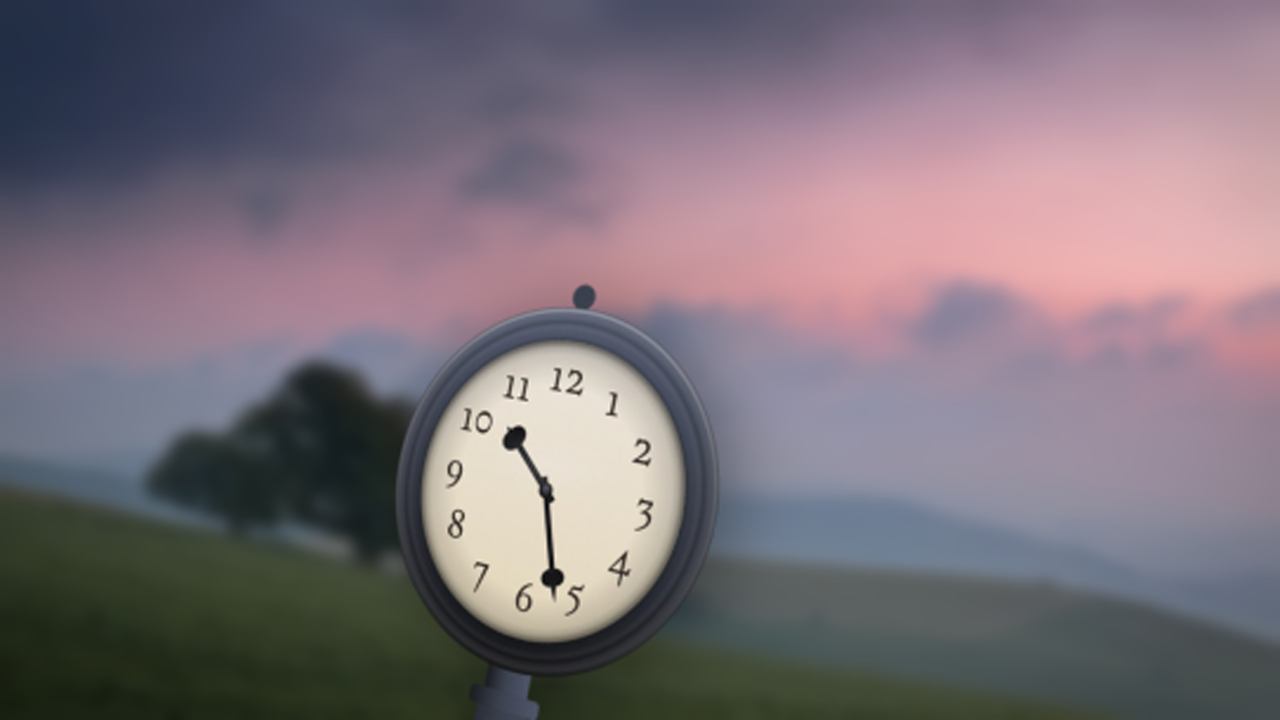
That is **10:27**
